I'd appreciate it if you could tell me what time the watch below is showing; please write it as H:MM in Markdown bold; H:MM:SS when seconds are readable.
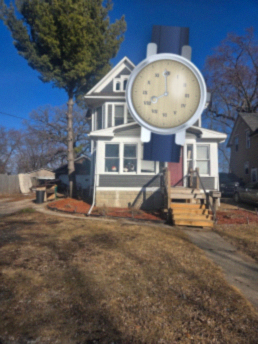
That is **7:59**
